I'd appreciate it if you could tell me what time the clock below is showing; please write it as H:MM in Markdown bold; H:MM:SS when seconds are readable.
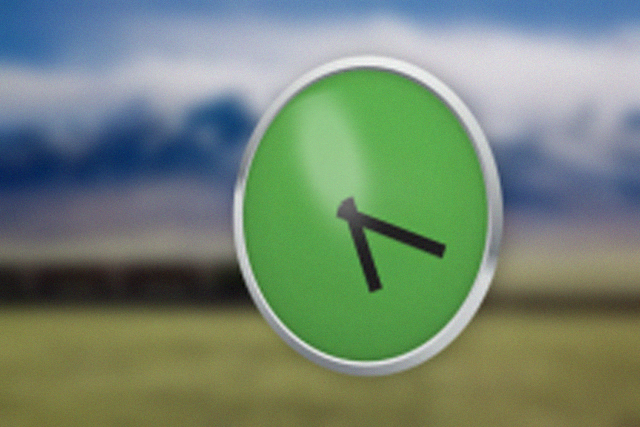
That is **5:18**
